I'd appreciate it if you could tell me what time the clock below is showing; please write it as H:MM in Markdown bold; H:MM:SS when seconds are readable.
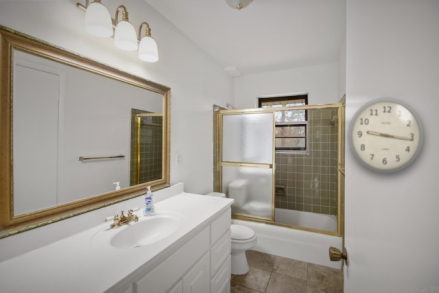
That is **9:16**
